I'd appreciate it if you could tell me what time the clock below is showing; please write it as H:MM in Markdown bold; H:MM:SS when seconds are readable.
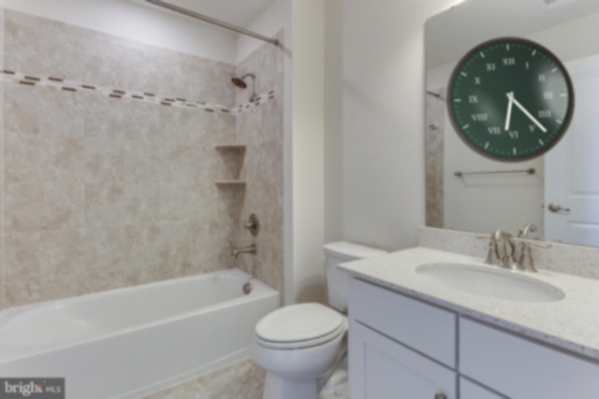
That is **6:23**
